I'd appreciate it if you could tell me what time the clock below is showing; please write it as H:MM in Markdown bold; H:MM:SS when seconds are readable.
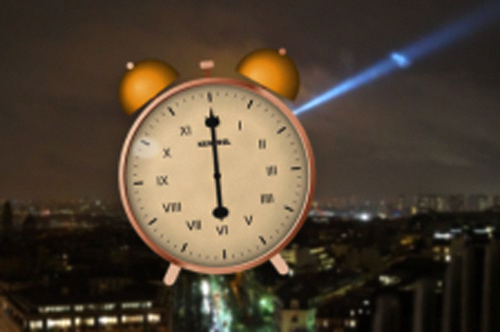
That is **6:00**
